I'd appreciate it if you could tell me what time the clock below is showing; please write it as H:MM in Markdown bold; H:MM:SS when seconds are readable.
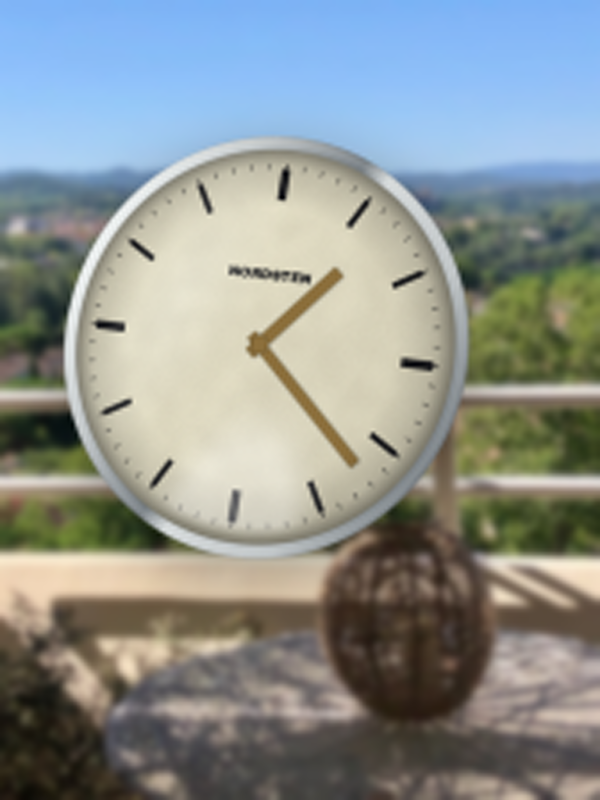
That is **1:22**
